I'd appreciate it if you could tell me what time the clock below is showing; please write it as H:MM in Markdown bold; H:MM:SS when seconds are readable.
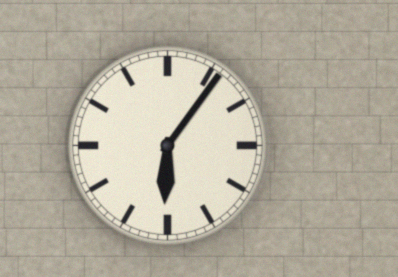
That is **6:06**
